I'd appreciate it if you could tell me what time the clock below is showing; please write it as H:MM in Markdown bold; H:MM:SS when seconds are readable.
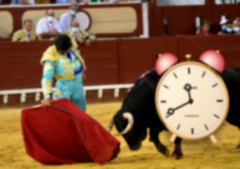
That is **11:41**
